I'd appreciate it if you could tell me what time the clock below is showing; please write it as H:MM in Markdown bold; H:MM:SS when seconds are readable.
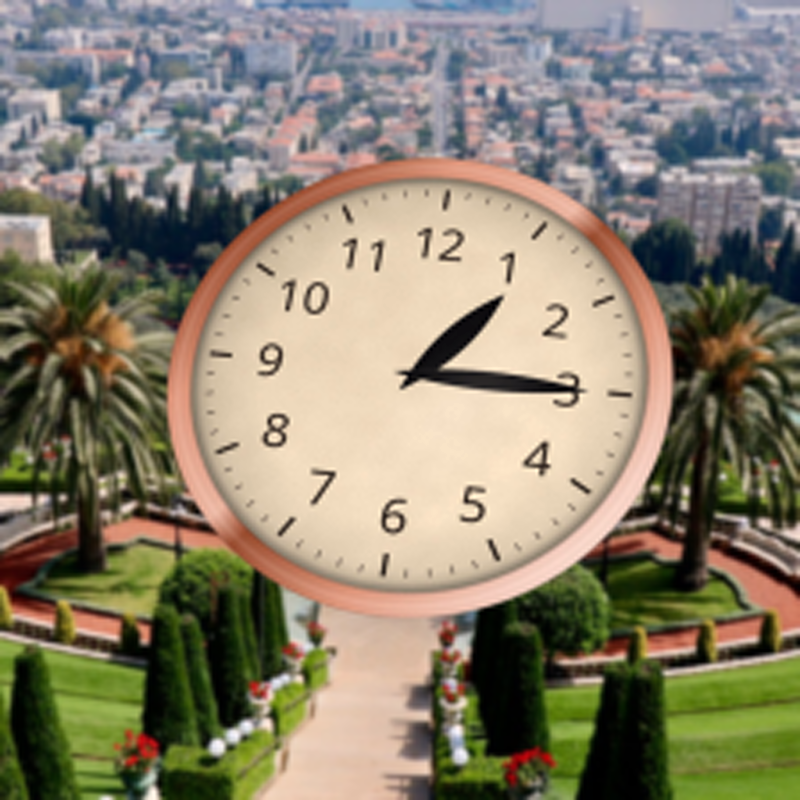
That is **1:15**
